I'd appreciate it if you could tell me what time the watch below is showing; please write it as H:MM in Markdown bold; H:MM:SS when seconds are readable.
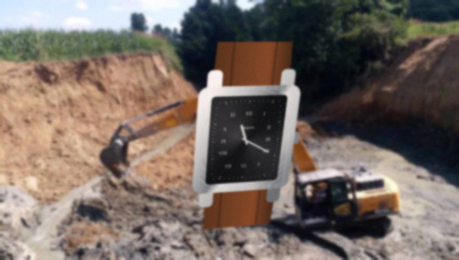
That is **11:20**
